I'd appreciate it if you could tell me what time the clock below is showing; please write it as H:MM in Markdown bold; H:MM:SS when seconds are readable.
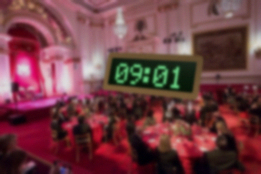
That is **9:01**
